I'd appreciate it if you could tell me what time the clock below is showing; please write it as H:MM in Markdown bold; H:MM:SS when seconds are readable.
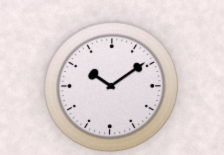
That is **10:09**
